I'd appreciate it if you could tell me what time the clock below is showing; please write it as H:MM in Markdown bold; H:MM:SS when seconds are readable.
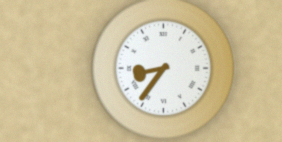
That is **8:36**
